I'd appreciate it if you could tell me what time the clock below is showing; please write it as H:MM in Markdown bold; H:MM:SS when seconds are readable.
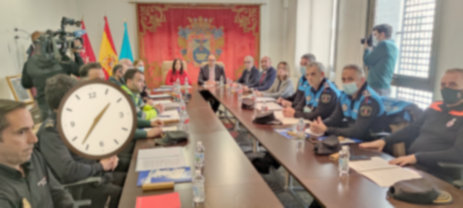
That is **1:37**
